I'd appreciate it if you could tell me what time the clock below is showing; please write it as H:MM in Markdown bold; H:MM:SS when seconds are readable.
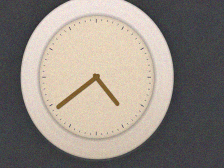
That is **4:39**
